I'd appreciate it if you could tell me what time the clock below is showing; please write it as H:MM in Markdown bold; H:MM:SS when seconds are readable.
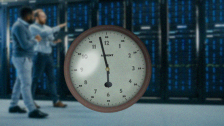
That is **5:58**
